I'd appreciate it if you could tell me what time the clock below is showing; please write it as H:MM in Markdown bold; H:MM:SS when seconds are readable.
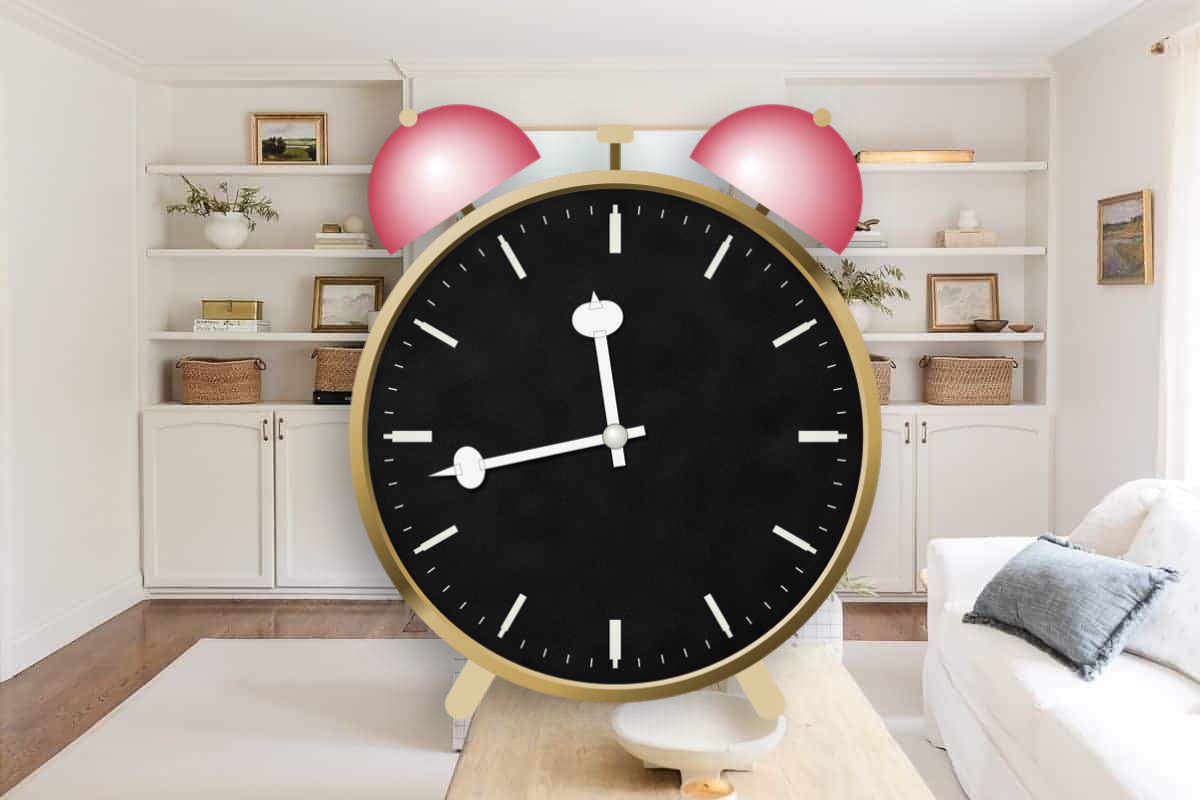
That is **11:43**
